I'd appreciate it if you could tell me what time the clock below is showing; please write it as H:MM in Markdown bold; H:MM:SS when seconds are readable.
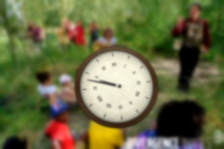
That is **9:48**
